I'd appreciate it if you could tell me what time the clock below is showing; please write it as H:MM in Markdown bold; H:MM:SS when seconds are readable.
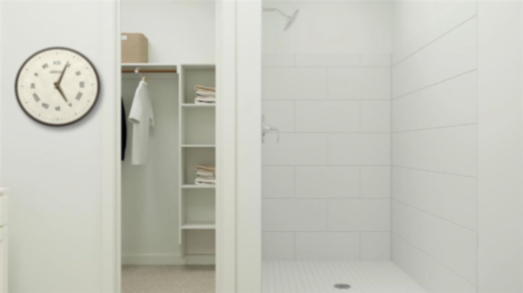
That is **5:04**
